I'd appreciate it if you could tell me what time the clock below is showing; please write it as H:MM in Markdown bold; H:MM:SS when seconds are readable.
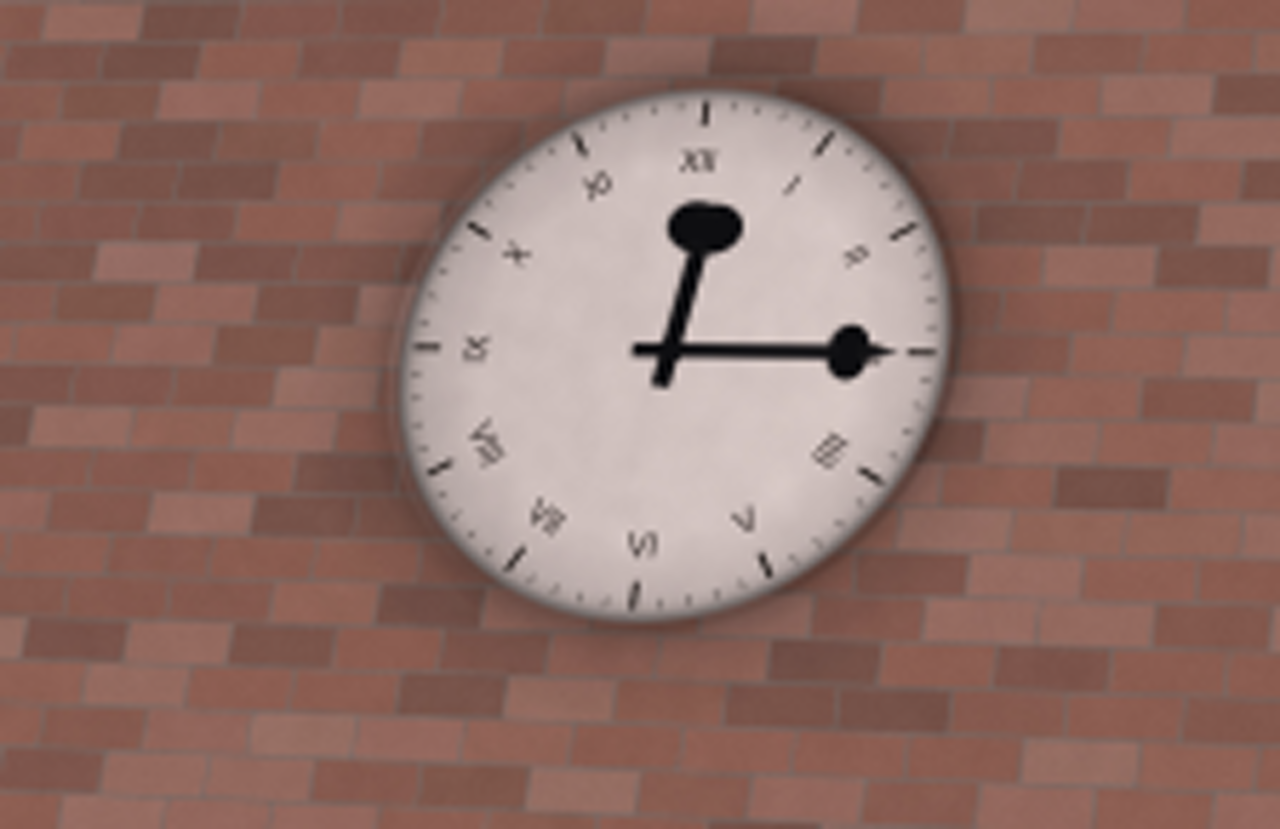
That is **12:15**
